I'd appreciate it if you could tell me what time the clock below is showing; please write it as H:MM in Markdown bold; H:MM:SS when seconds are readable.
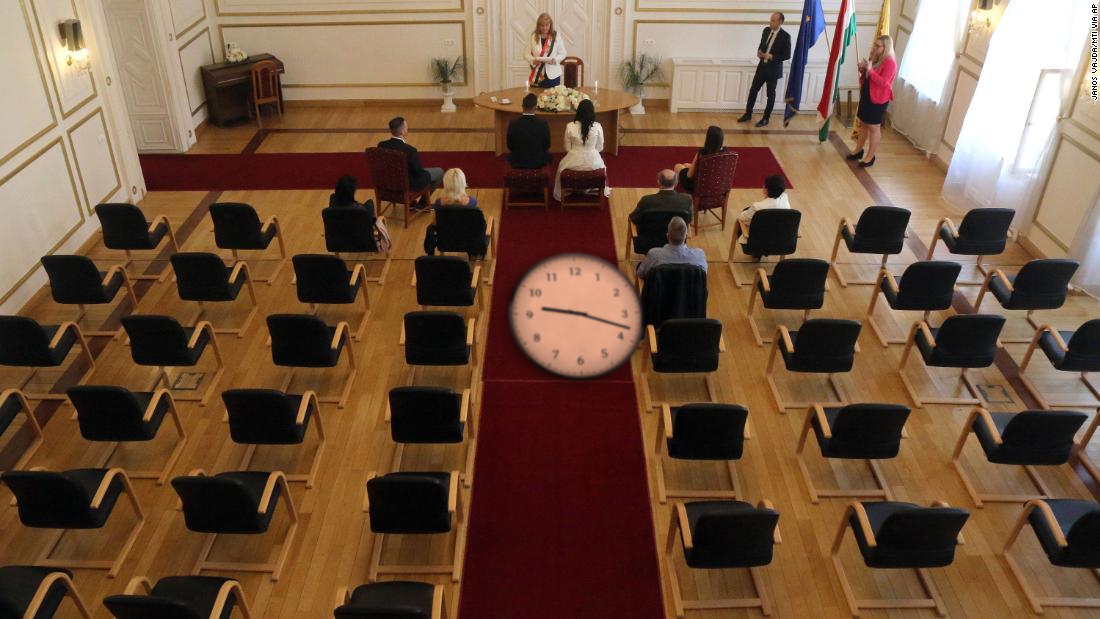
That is **9:18**
